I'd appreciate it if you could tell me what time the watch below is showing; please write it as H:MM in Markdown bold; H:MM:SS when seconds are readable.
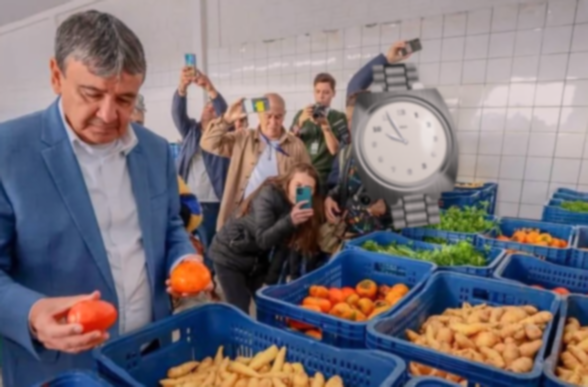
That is **9:56**
